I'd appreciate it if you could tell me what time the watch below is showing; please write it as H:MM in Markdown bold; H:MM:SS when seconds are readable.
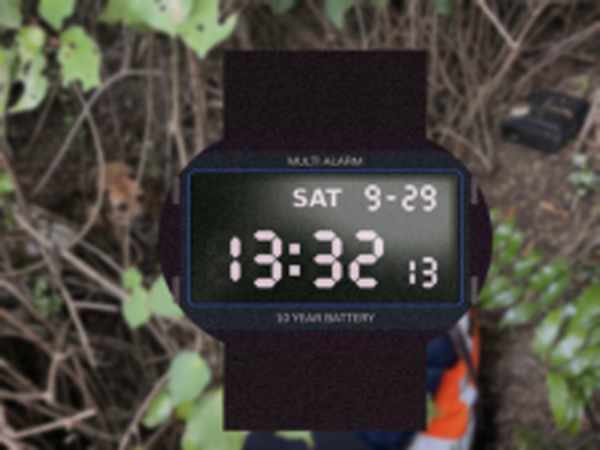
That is **13:32:13**
